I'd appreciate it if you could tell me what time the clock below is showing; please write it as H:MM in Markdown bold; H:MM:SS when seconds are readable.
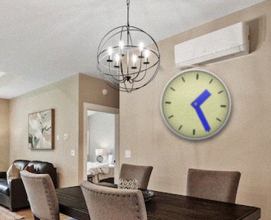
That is **1:25**
